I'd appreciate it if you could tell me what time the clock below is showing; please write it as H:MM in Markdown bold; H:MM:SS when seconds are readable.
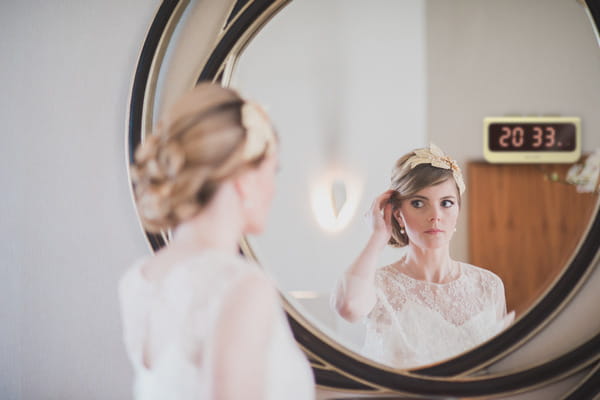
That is **20:33**
